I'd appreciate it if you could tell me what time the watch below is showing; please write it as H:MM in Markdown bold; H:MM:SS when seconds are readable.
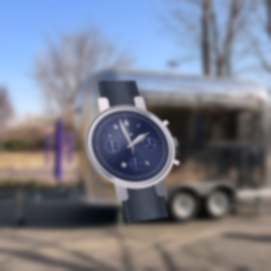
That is **1:58**
